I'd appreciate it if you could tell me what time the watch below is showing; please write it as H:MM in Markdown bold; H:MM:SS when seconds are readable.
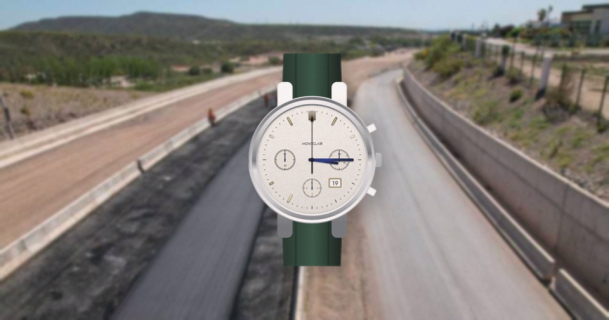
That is **3:15**
